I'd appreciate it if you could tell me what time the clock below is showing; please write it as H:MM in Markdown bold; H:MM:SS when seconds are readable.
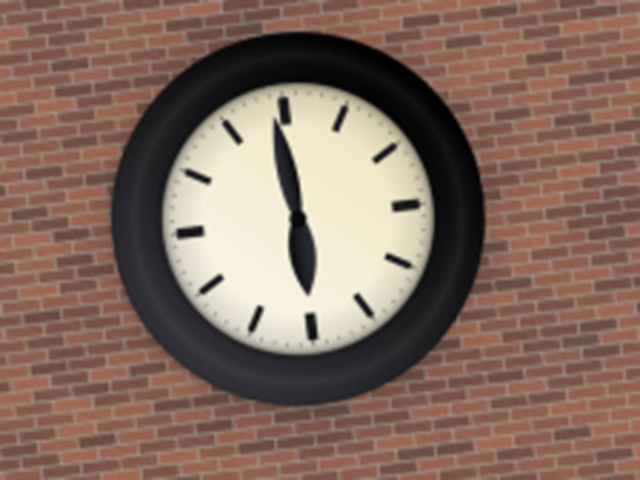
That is **5:59**
